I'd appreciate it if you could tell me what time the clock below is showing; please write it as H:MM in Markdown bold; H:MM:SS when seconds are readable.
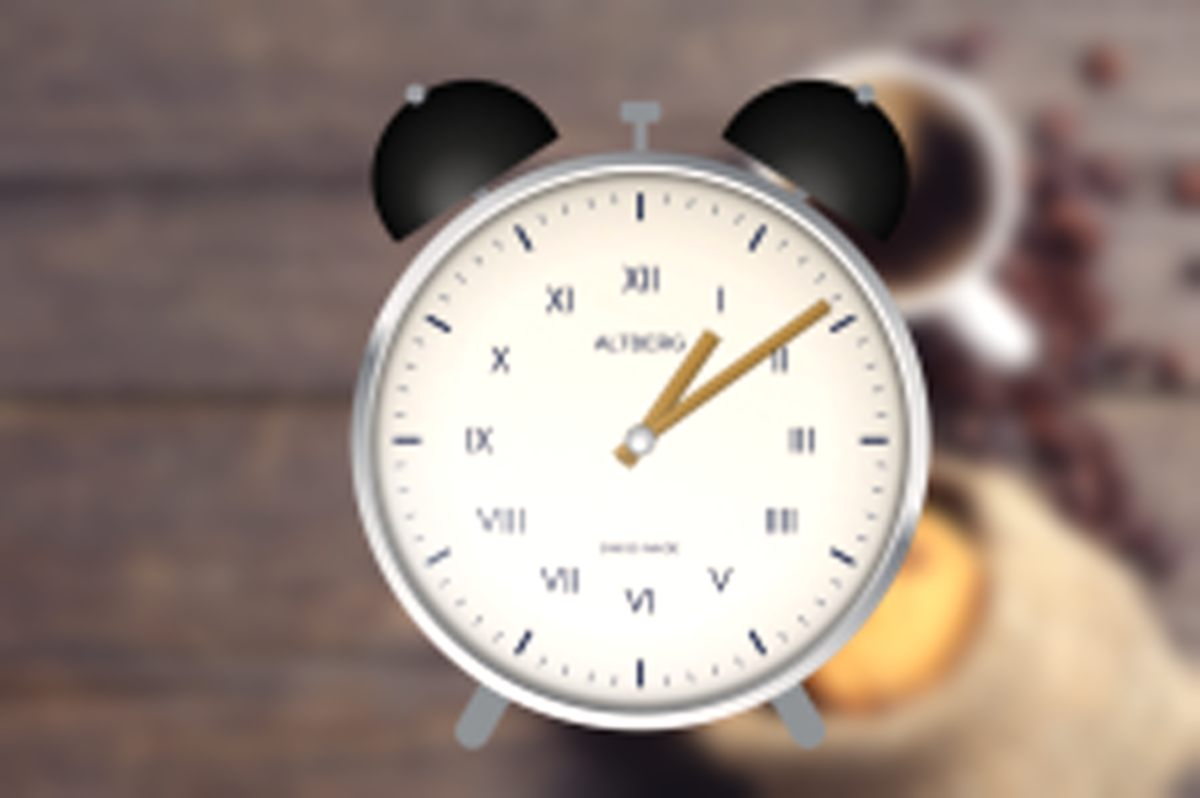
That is **1:09**
